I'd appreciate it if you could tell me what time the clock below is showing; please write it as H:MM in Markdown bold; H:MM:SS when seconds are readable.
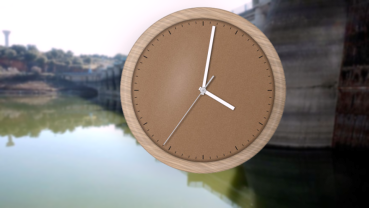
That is **4:01:36**
